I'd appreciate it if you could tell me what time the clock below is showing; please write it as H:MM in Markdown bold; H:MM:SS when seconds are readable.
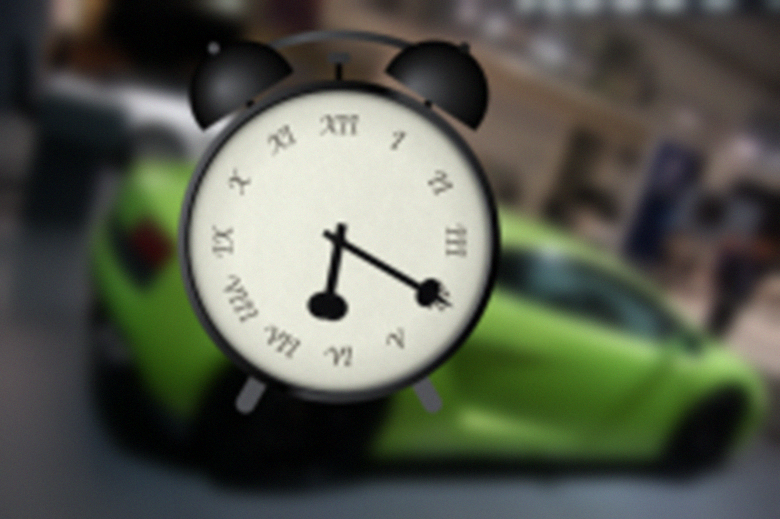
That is **6:20**
